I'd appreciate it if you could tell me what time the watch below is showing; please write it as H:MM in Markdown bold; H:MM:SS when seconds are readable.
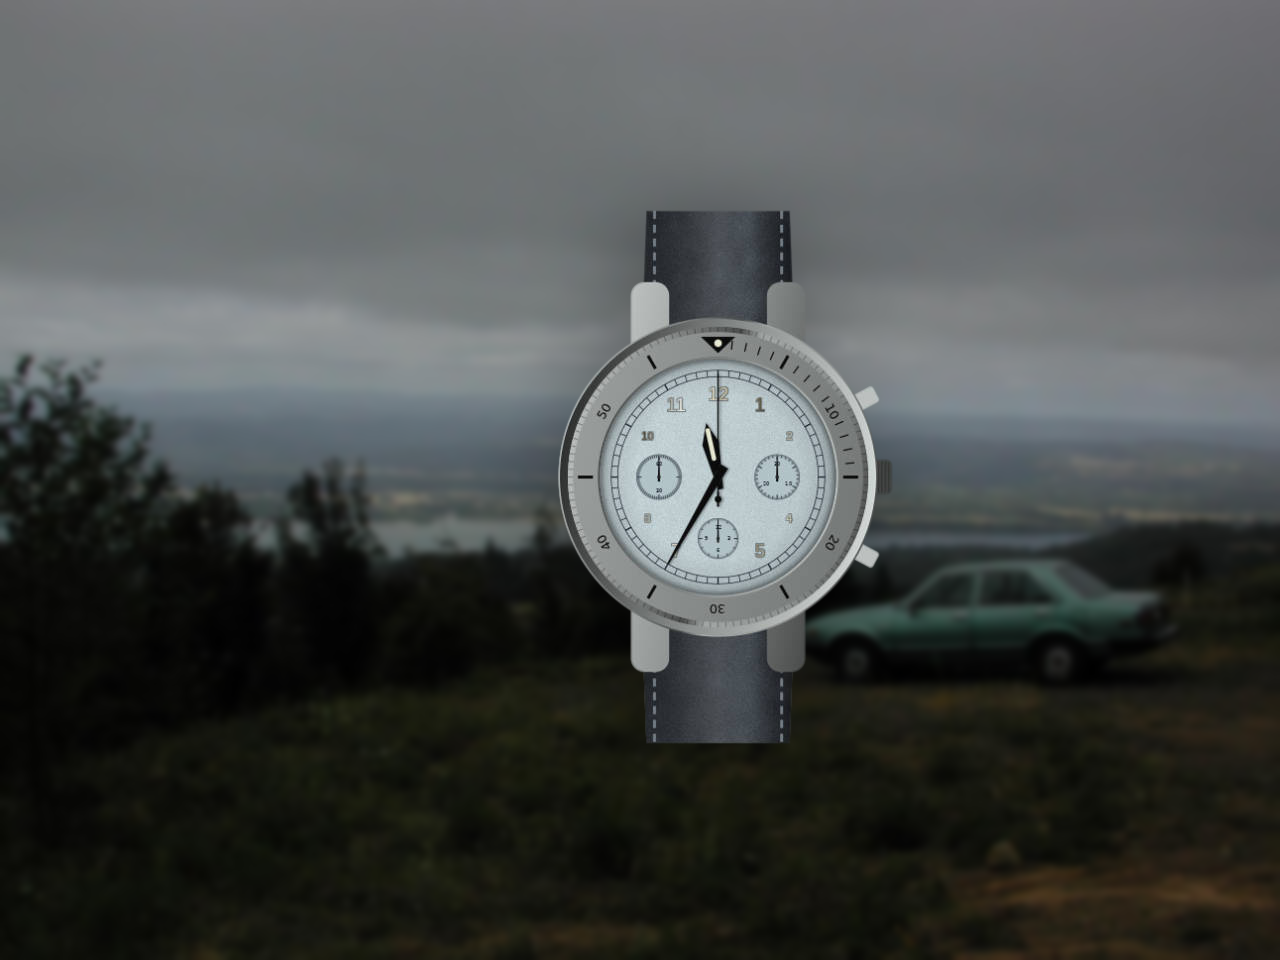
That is **11:35**
